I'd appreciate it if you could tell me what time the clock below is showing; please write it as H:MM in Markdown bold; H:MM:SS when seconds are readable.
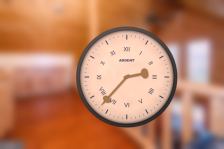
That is **2:37**
